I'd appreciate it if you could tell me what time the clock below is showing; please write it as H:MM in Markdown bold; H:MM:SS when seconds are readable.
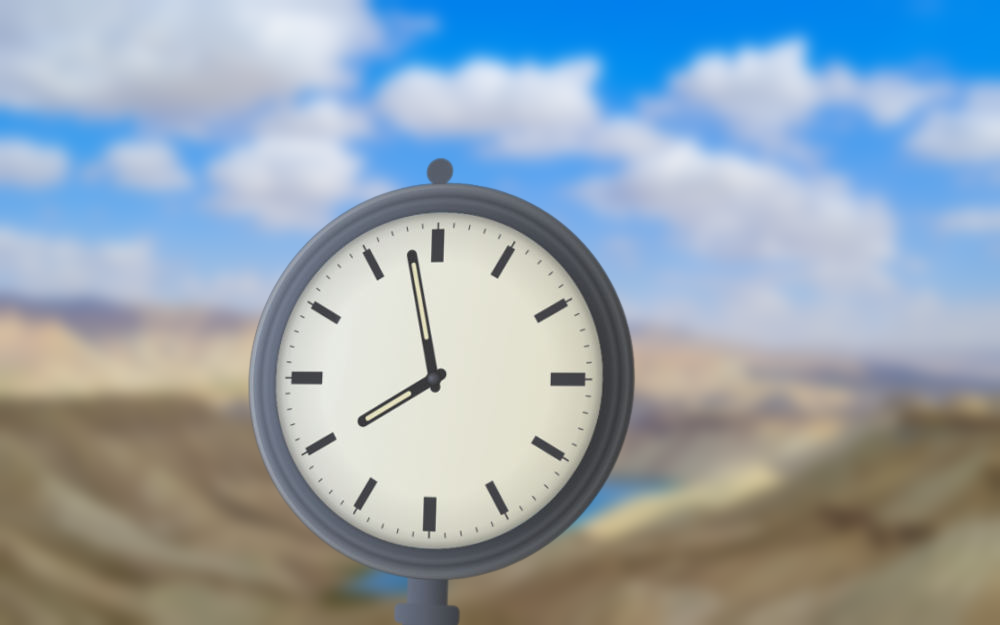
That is **7:58**
